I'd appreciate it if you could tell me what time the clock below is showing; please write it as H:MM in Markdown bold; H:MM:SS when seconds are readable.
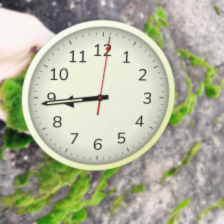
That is **8:44:01**
